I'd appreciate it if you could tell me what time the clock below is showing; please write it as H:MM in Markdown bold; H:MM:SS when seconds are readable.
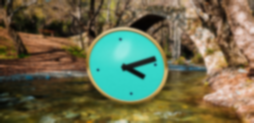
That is **4:13**
